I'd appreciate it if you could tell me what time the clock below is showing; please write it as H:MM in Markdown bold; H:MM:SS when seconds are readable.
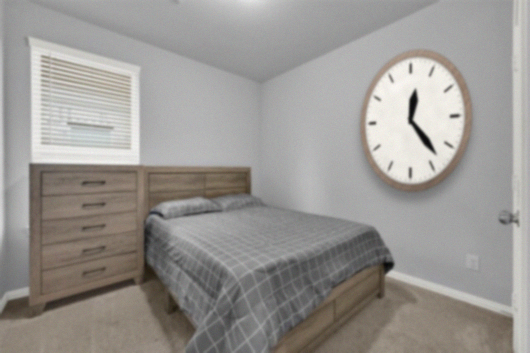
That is **12:23**
